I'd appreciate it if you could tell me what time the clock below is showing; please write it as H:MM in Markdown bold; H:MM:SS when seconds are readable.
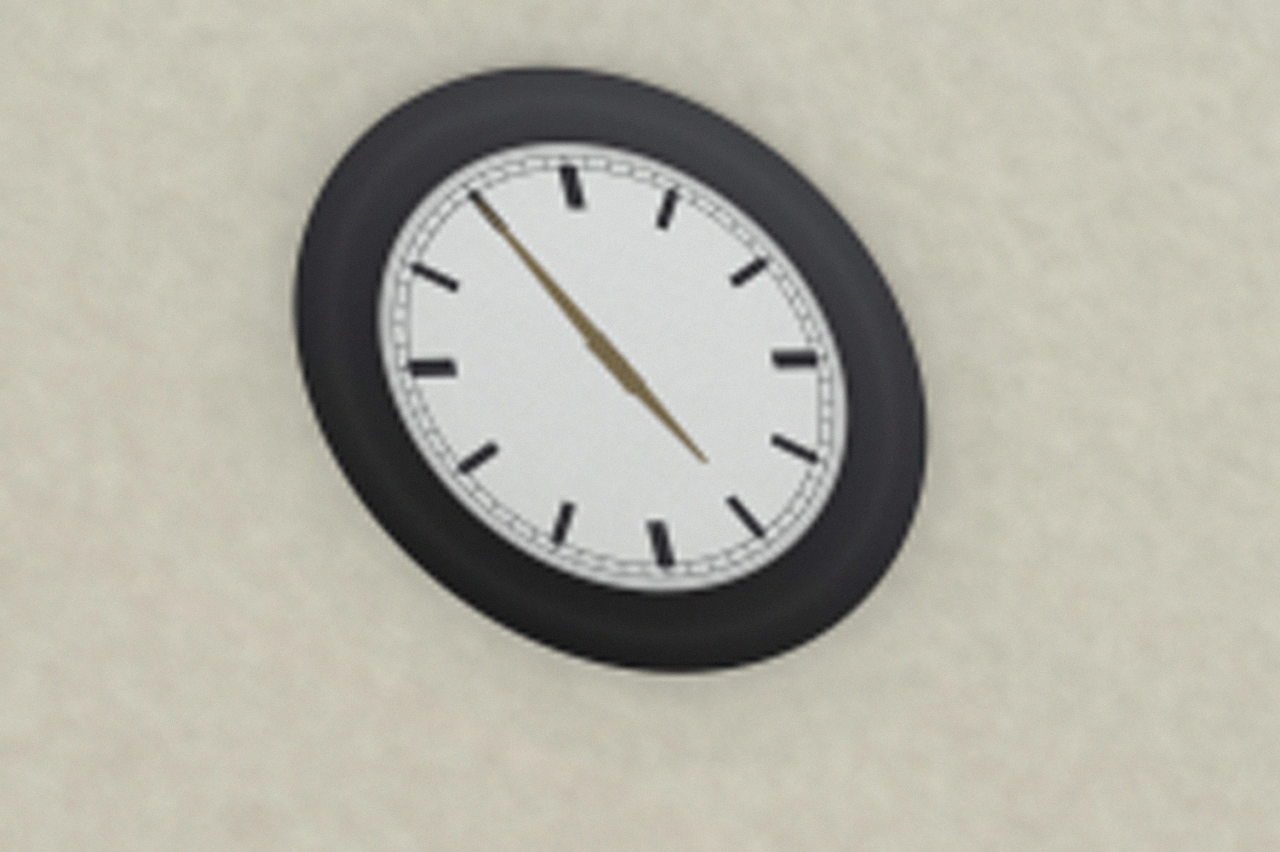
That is **4:55**
